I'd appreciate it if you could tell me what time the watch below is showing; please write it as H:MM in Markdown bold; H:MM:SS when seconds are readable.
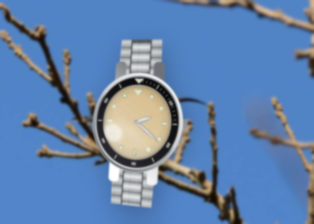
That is **2:21**
